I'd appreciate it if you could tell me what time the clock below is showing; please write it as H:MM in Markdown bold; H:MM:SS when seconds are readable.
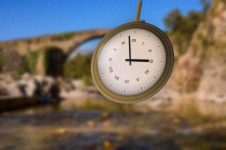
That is **2:58**
